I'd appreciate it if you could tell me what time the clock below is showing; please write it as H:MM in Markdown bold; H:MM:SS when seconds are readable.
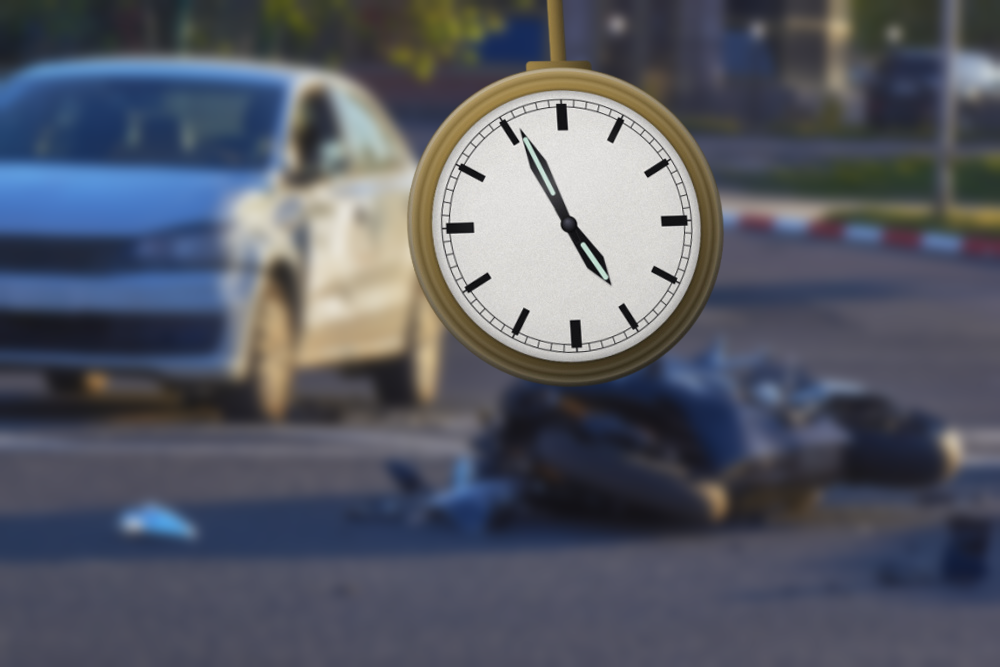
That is **4:56**
